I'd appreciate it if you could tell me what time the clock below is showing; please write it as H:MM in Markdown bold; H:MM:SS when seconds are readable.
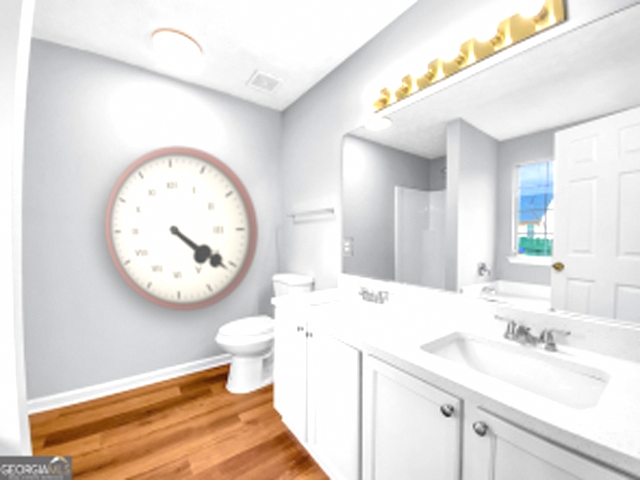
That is **4:21**
